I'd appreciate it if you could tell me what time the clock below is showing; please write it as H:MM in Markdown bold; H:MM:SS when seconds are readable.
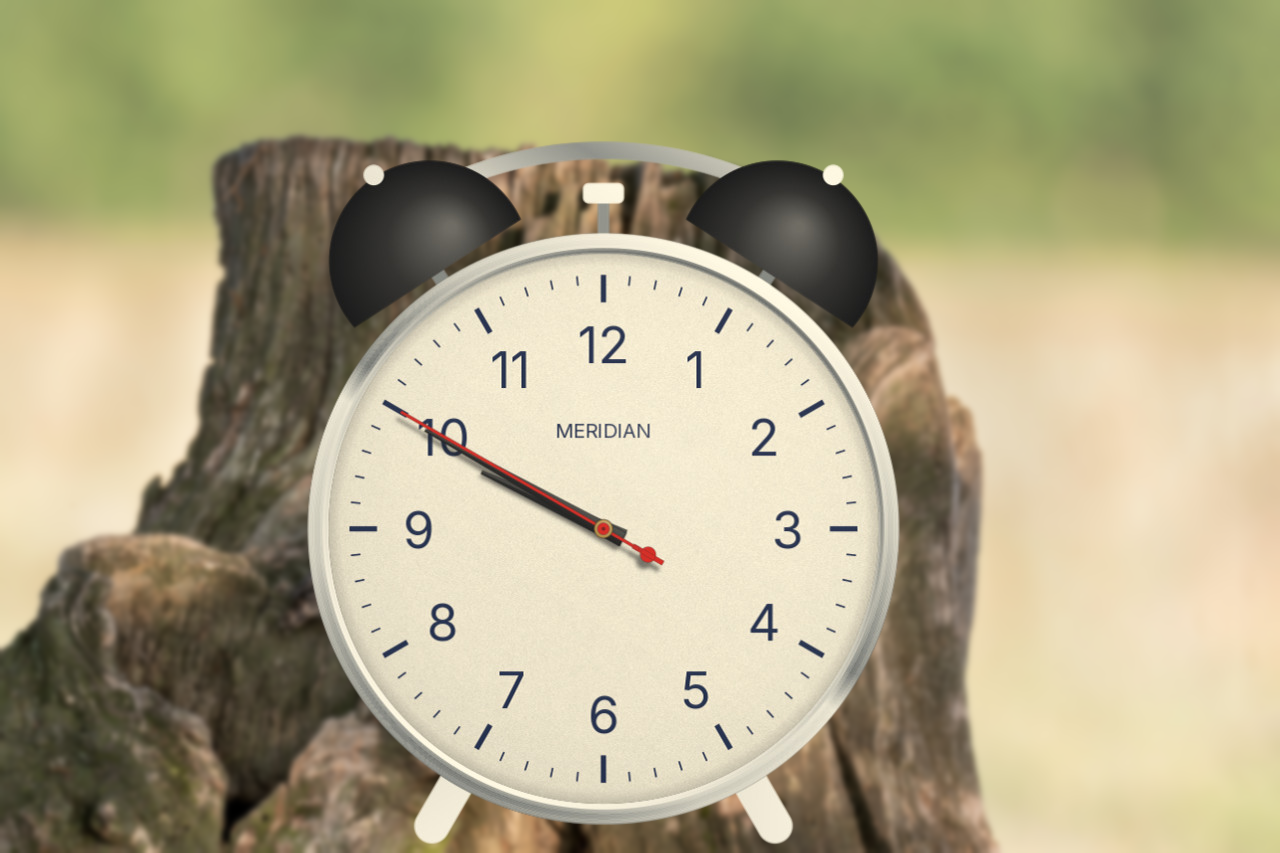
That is **9:49:50**
